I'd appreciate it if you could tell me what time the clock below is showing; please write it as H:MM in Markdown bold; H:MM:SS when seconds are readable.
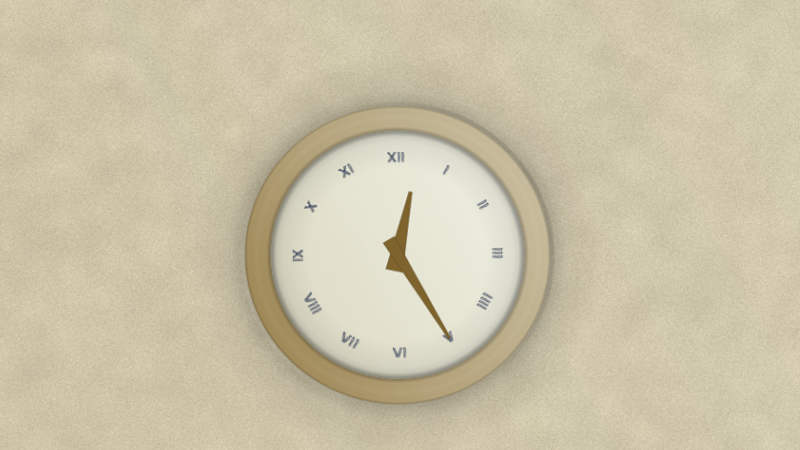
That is **12:25**
